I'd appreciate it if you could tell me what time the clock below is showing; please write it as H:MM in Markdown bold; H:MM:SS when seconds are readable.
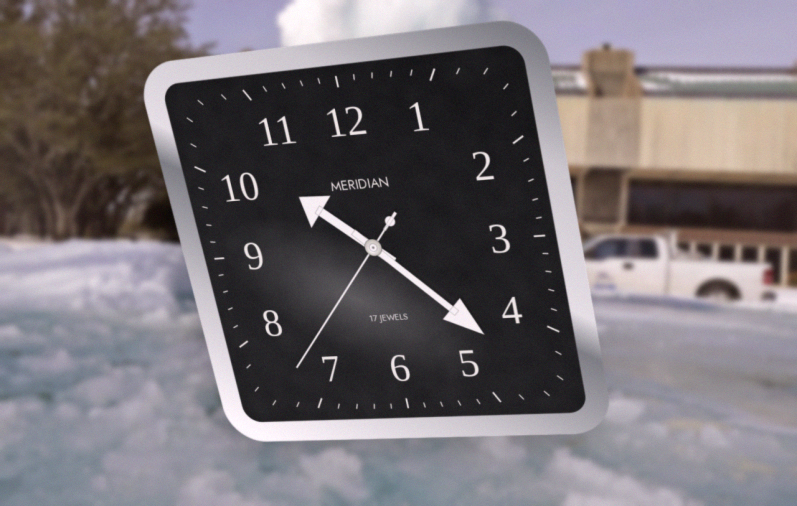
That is **10:22:37**
